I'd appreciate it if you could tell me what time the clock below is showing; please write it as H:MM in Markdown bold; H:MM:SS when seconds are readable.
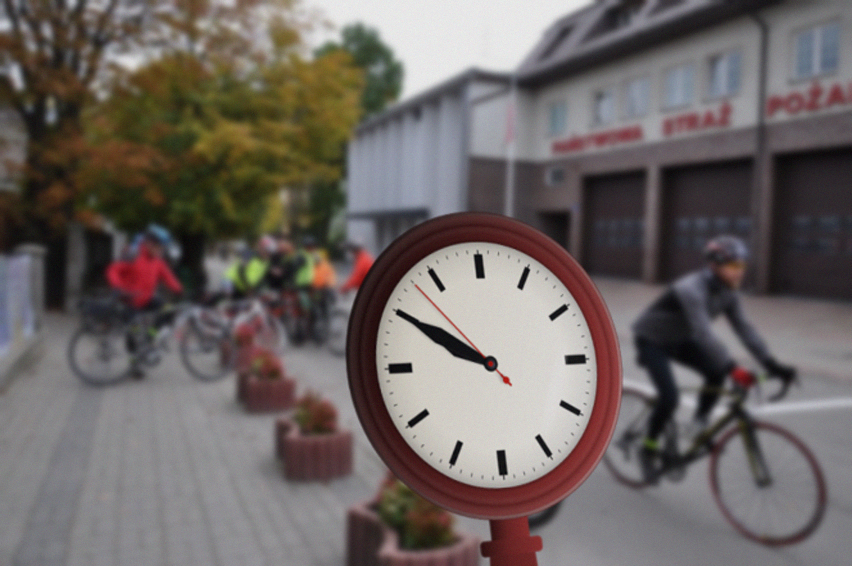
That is **9:49:53**
